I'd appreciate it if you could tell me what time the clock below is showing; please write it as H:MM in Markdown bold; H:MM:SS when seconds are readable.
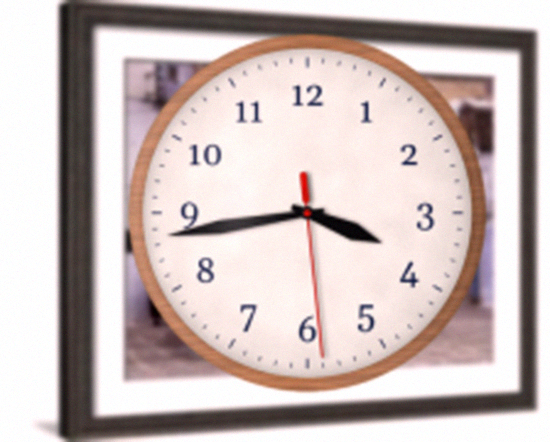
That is **3:43:29**
